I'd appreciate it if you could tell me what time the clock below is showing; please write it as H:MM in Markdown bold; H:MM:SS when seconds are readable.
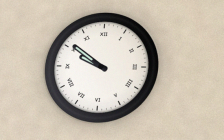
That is **9:51**
